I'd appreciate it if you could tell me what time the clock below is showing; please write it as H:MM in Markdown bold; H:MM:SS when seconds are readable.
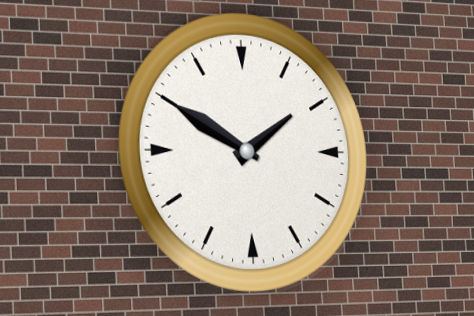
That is **1:50**
